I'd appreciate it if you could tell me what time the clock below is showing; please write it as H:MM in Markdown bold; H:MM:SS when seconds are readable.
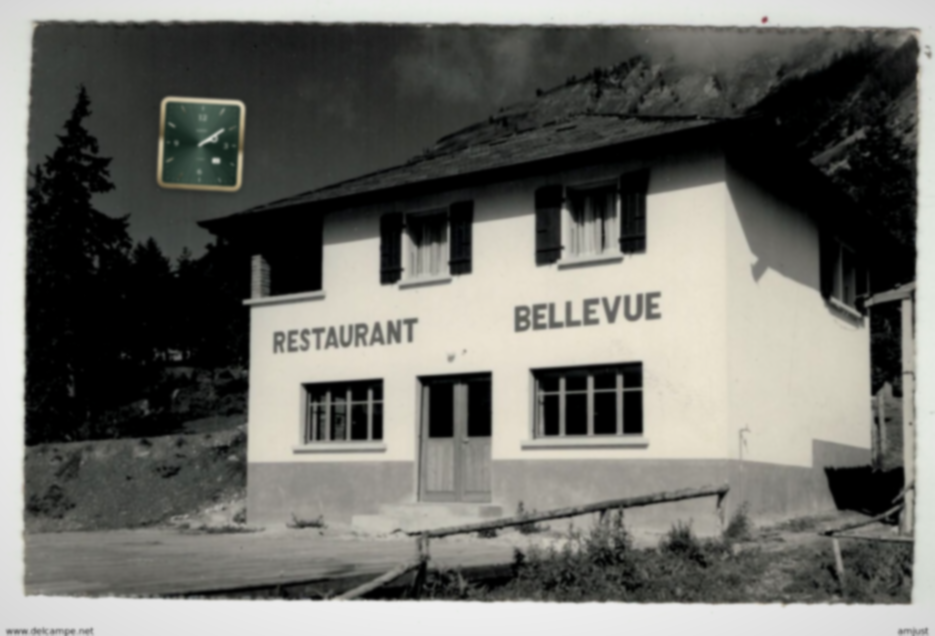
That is **2:09**
